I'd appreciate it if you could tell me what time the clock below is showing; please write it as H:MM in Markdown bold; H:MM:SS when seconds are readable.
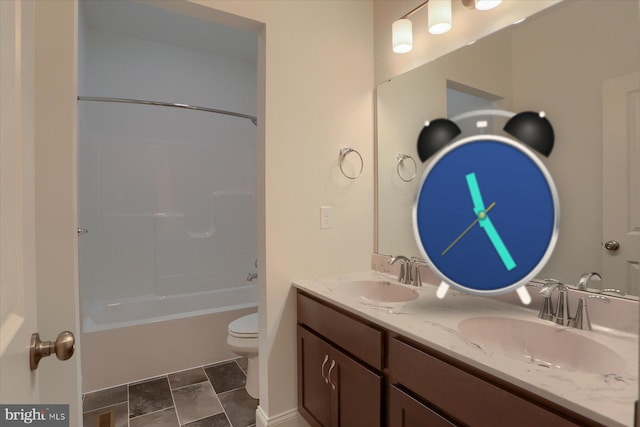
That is **11:24:38**
